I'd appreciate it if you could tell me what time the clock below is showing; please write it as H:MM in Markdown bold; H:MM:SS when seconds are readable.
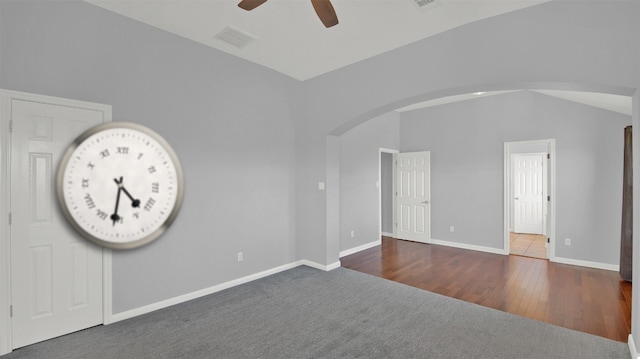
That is **4:31**
